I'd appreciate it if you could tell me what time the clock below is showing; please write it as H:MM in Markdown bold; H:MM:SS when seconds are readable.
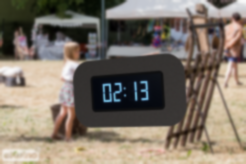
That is **2:13**
